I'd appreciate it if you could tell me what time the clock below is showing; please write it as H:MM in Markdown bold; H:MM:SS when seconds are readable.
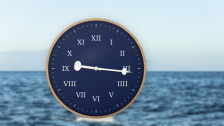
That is **9:16**
